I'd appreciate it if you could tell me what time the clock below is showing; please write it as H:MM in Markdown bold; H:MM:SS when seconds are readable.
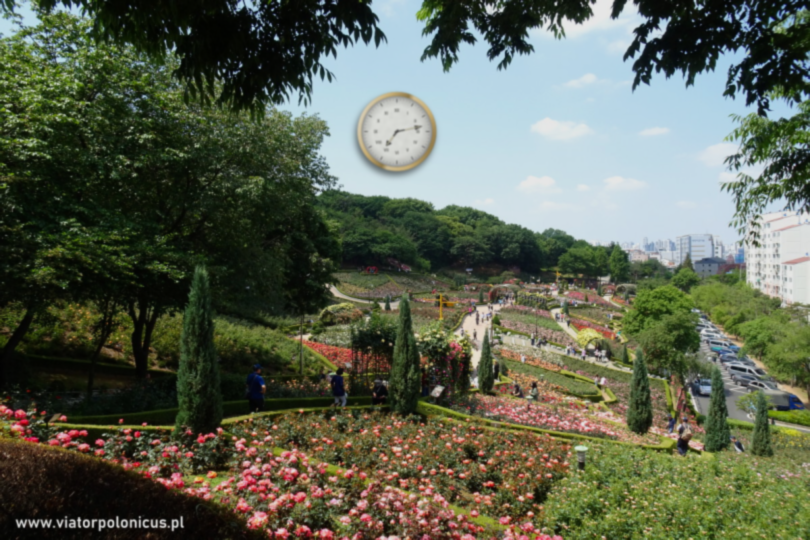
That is **7:13**
